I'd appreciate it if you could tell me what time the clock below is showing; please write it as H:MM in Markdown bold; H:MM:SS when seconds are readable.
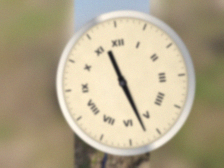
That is **11:27**
